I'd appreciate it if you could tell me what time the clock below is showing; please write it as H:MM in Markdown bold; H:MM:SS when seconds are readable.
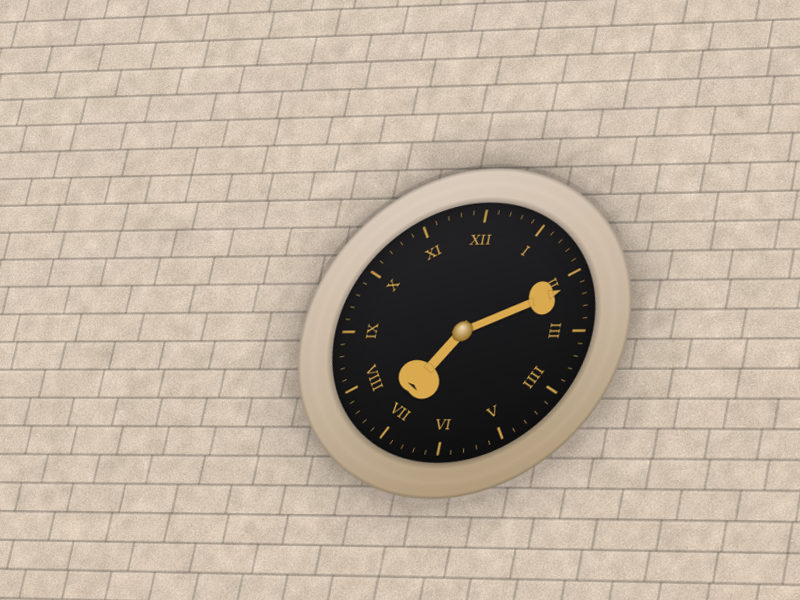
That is **7:11**
